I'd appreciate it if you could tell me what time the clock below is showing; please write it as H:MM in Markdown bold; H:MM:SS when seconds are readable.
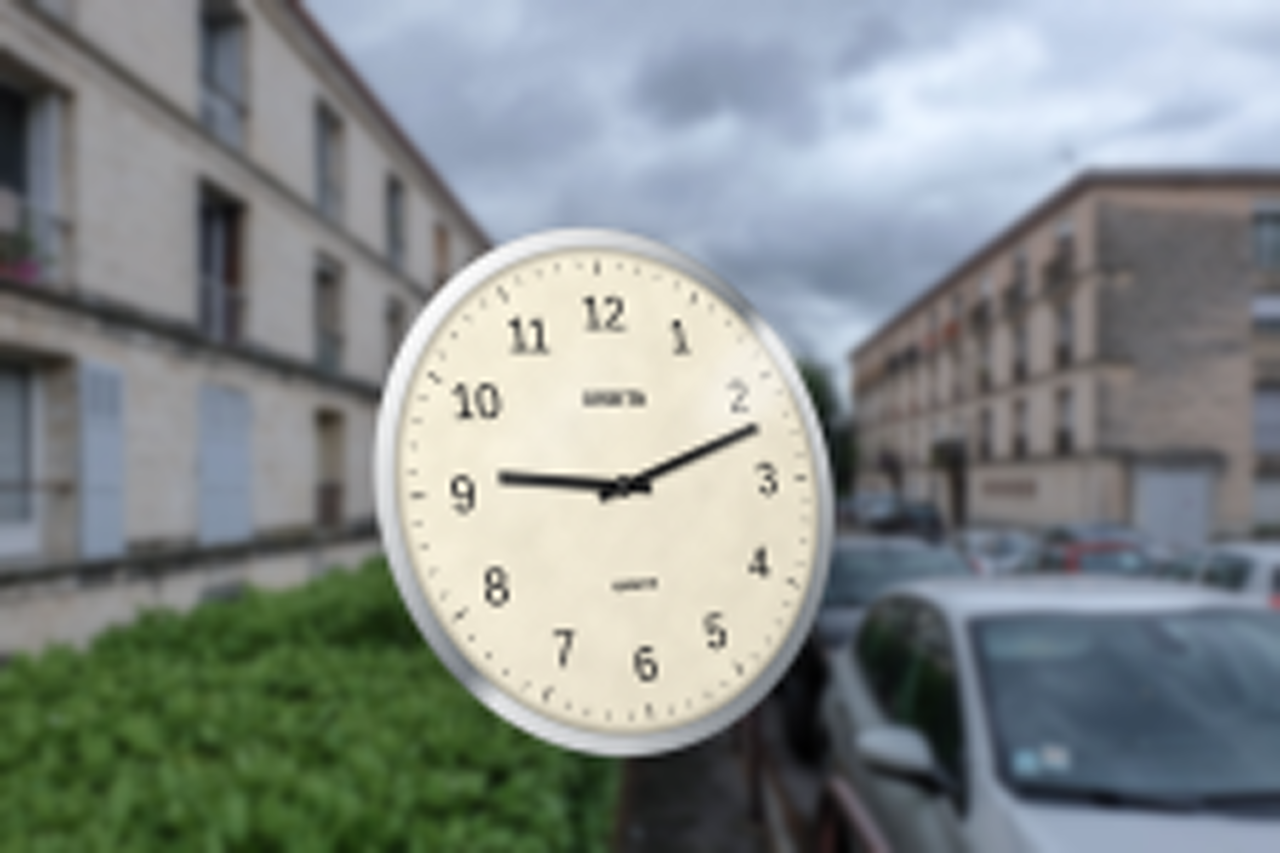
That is **9:12**
